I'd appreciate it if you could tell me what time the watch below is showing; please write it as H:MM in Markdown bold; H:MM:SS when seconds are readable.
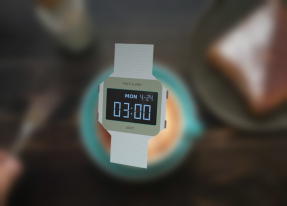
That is **3:00**
